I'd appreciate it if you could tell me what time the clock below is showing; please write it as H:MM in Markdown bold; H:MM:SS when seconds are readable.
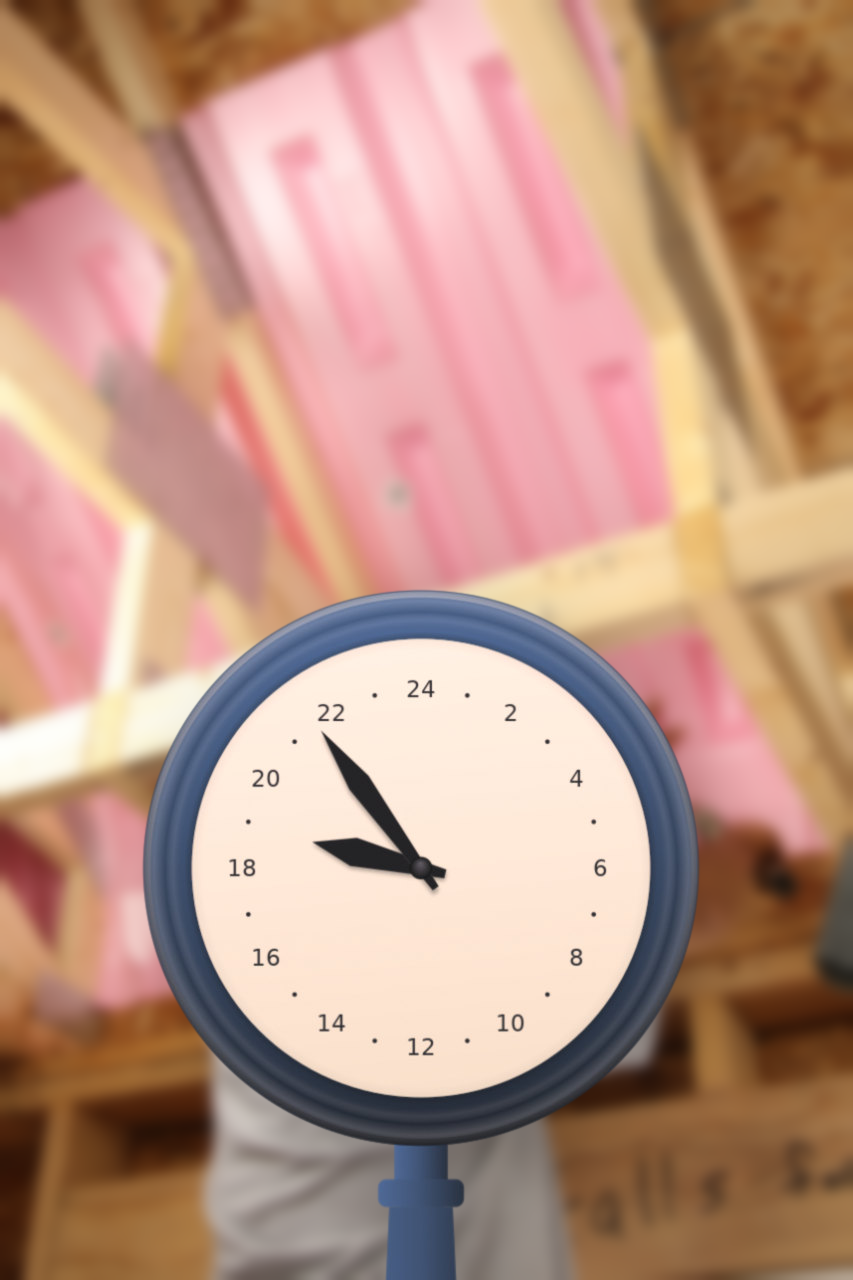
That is **18:54**
